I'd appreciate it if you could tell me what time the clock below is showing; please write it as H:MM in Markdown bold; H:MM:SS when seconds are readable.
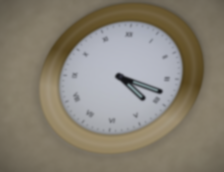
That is **4:18**
